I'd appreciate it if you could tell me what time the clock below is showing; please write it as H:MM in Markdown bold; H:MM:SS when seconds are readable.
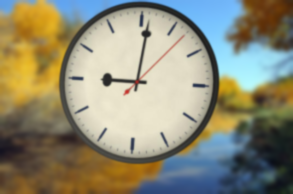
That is **9:01:07**
